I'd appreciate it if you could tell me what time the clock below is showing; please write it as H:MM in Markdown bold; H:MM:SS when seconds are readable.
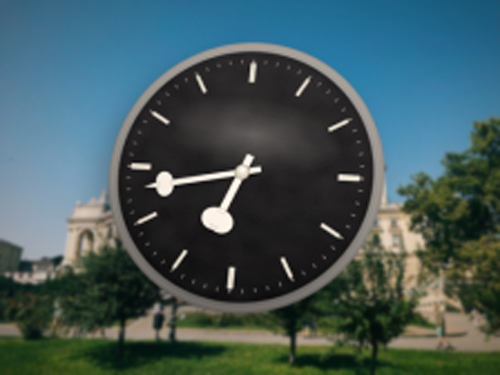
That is **6:43**
